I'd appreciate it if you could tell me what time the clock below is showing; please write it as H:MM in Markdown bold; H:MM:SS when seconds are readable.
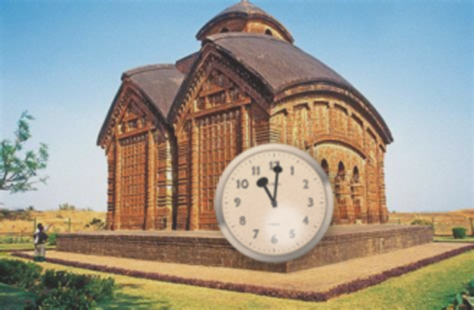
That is **11:01**
